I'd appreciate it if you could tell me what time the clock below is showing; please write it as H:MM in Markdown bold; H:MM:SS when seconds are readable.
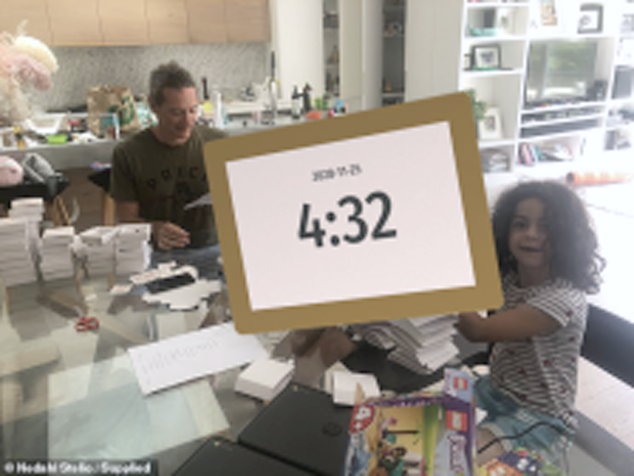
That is **4:32**
